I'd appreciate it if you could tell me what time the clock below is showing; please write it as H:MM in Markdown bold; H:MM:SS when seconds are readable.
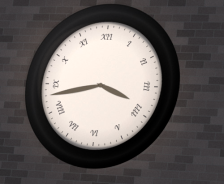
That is **3:43**
